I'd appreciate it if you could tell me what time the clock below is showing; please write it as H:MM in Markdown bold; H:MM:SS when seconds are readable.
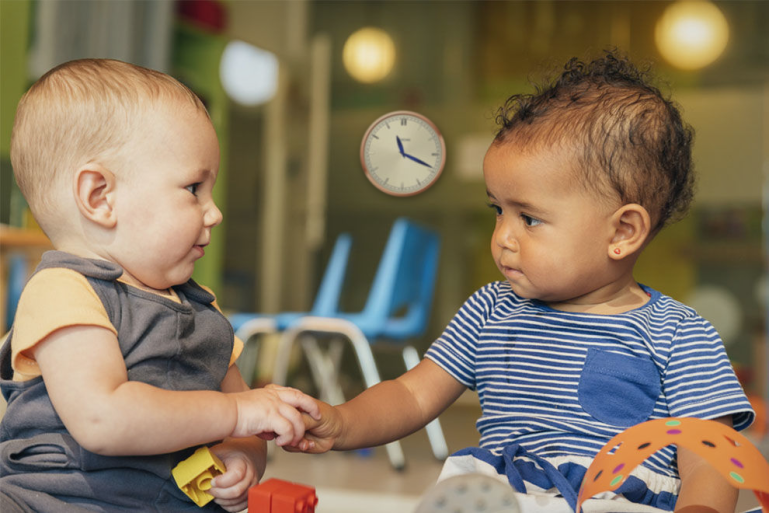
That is **11:19**
